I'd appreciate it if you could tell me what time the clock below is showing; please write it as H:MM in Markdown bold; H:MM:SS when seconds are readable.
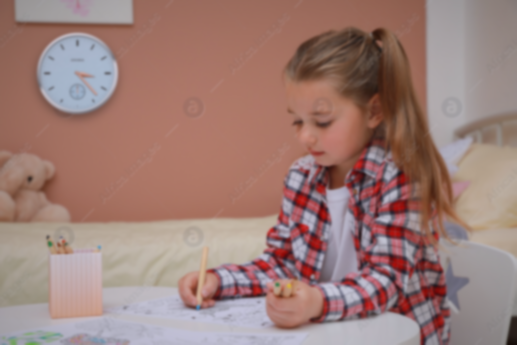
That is **3:23**
